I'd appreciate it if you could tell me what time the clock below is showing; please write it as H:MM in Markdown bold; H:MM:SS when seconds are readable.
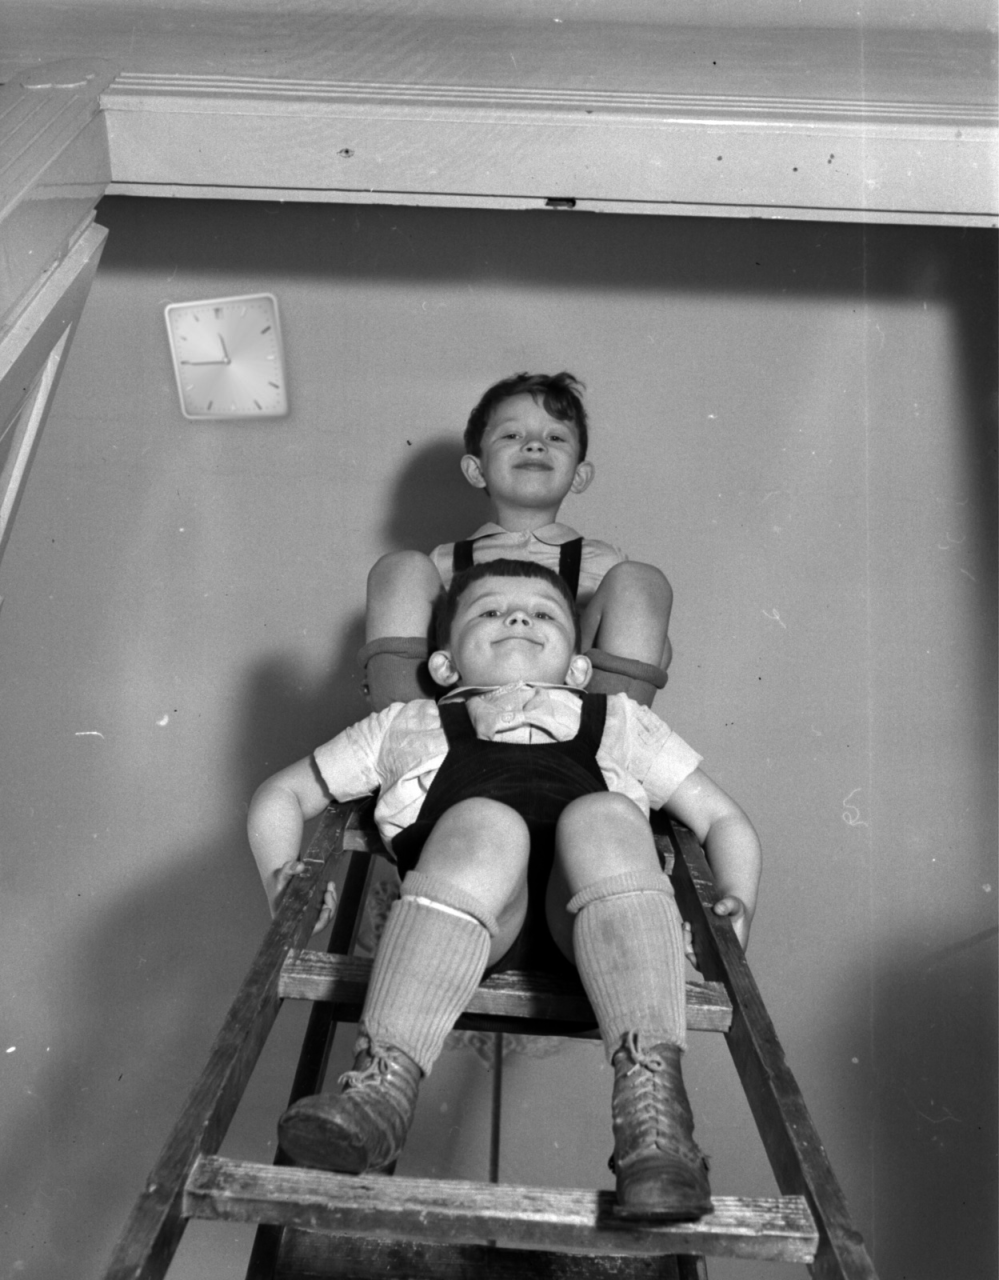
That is **11:45**
